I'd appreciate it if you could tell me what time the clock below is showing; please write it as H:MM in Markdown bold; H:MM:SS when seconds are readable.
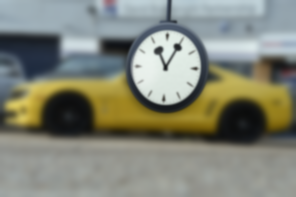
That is **11:05**
